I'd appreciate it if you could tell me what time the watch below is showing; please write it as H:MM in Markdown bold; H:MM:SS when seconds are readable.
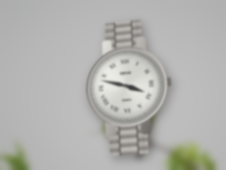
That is **3:48**
